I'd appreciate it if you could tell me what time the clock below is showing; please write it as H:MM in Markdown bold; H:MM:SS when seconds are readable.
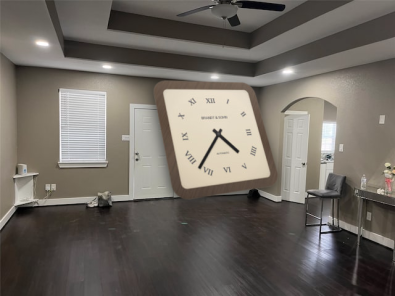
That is **4:37**
